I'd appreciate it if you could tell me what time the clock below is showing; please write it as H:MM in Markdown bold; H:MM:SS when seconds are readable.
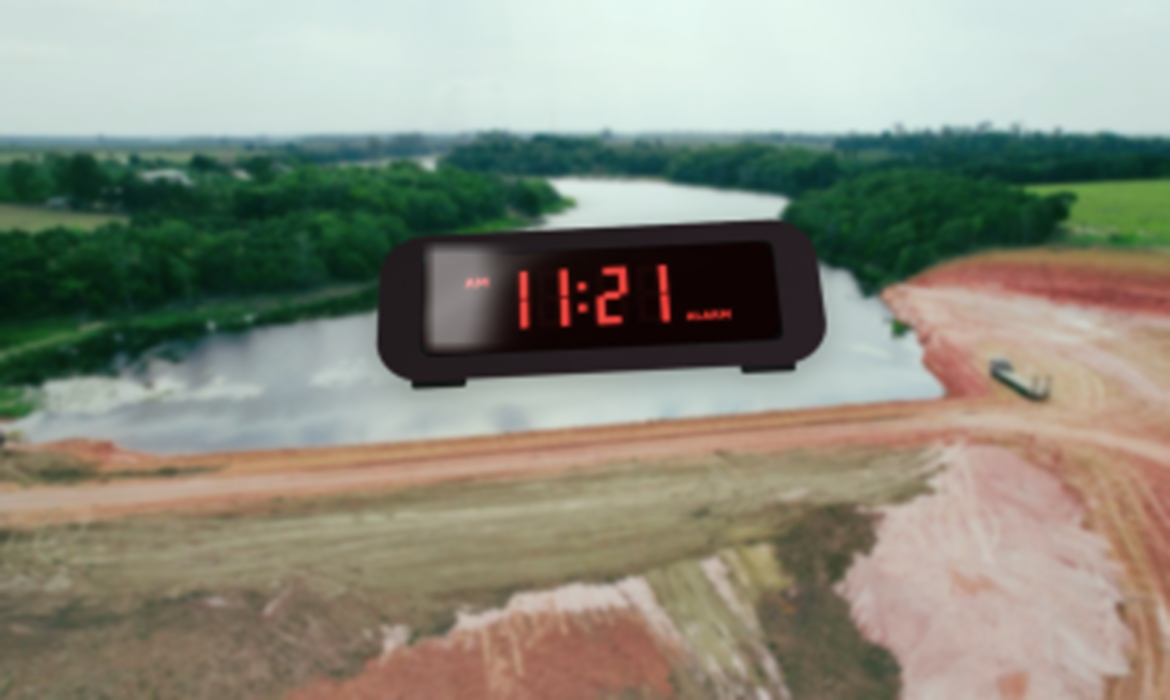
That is **11:21**
